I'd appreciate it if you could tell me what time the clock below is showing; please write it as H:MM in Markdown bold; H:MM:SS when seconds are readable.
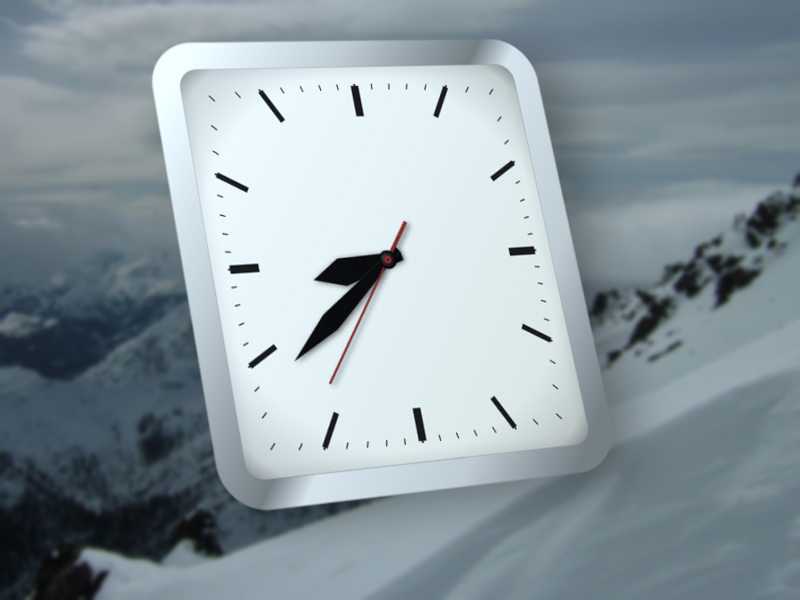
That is **8:38:36**
